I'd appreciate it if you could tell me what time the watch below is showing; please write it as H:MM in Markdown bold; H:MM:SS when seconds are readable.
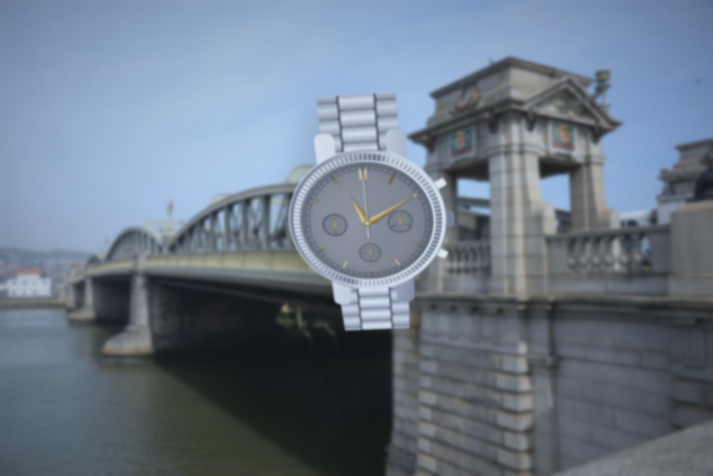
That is **11:10**
